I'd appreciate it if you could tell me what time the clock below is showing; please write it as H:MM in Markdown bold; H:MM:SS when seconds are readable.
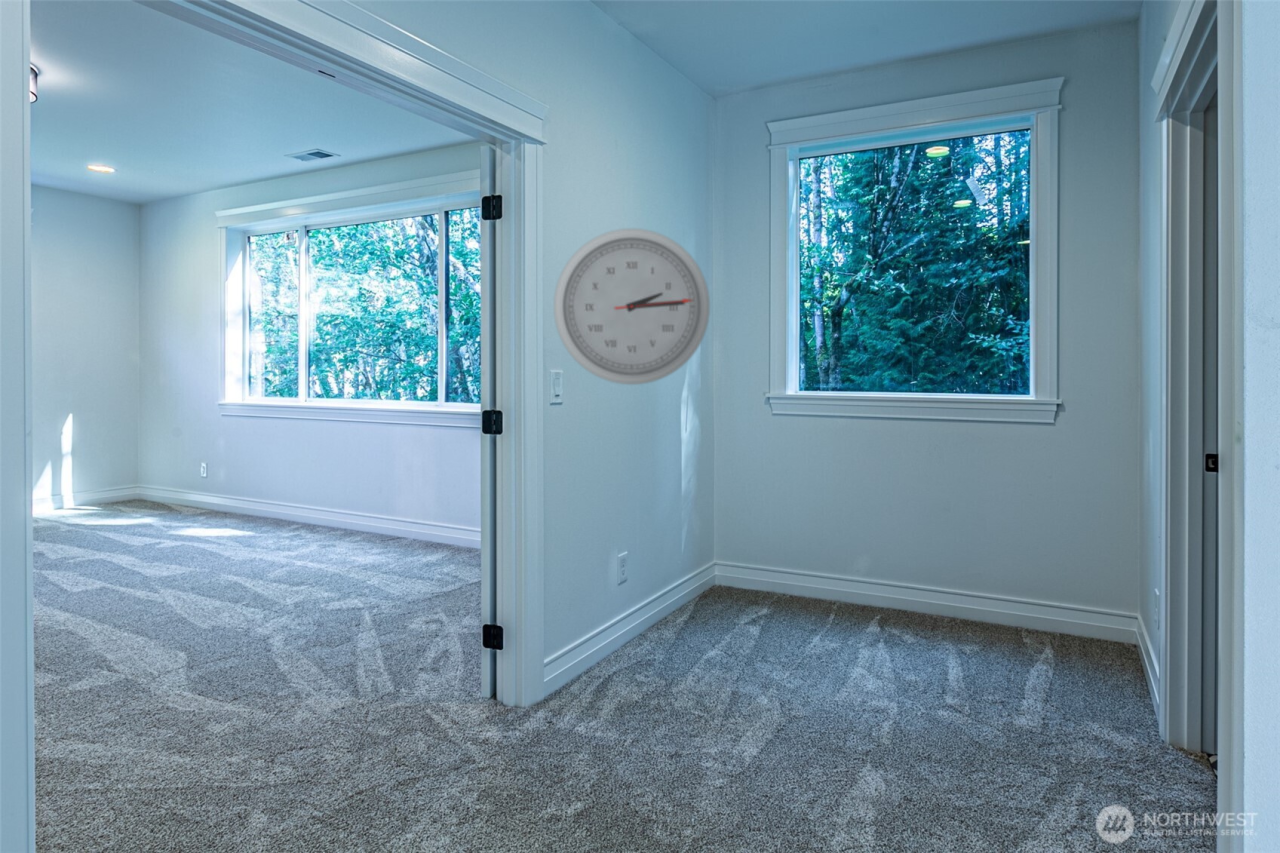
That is **2:14:14**
